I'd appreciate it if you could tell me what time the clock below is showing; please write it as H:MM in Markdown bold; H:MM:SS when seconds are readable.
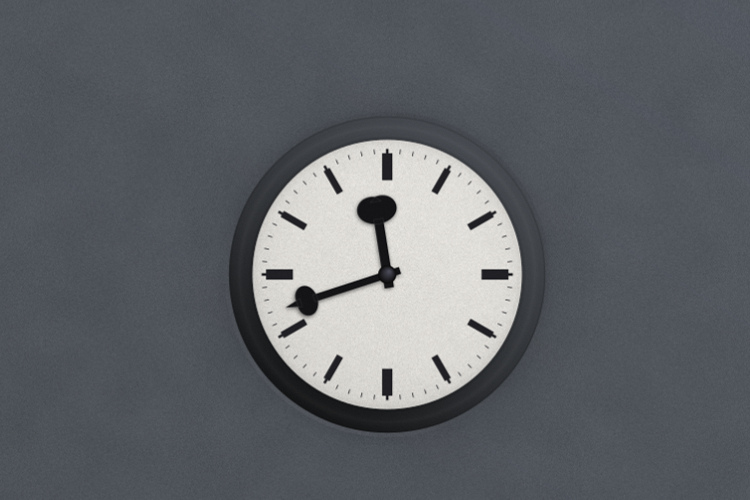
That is **11:42**
